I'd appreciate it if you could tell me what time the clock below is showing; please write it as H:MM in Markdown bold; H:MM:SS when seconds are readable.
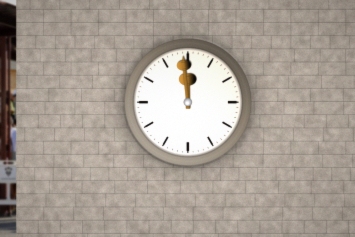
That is **11:59**
